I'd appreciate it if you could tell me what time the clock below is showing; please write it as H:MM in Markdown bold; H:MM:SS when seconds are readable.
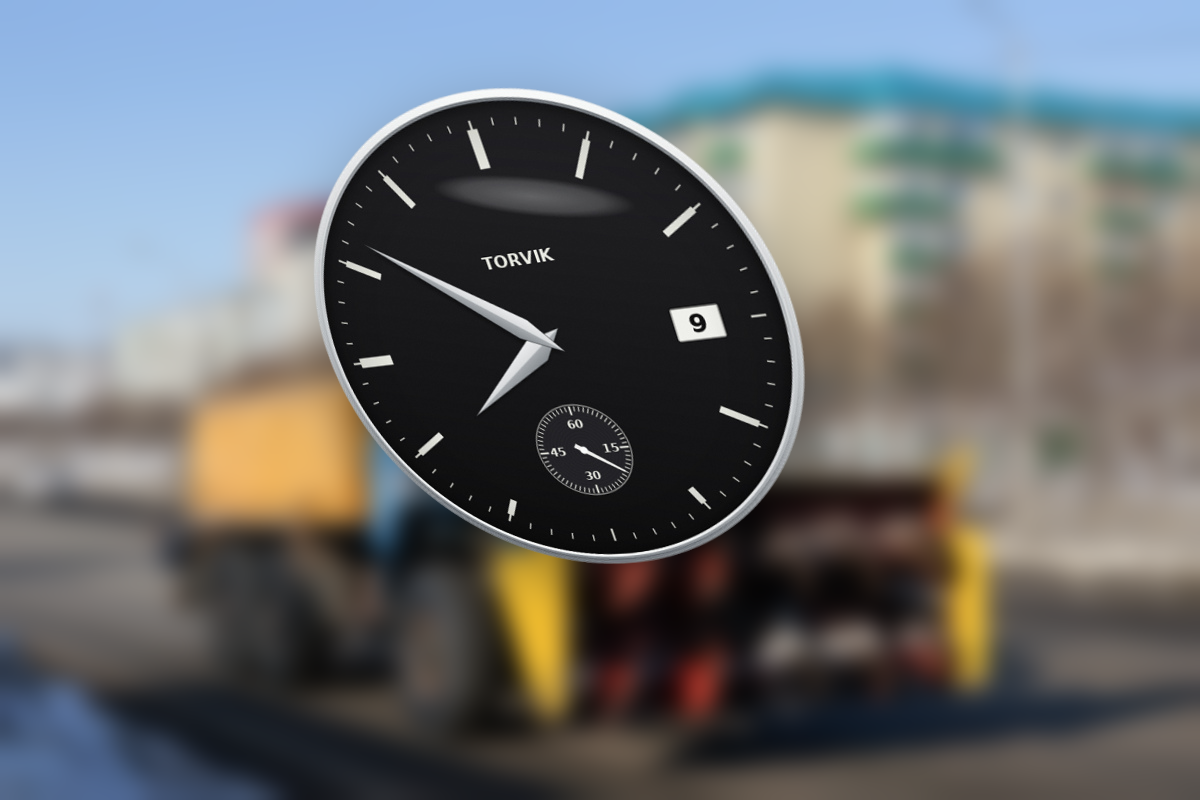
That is **7:51:21**
